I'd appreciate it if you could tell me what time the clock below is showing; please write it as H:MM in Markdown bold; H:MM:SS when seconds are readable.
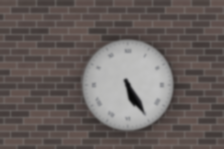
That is **5:25**
